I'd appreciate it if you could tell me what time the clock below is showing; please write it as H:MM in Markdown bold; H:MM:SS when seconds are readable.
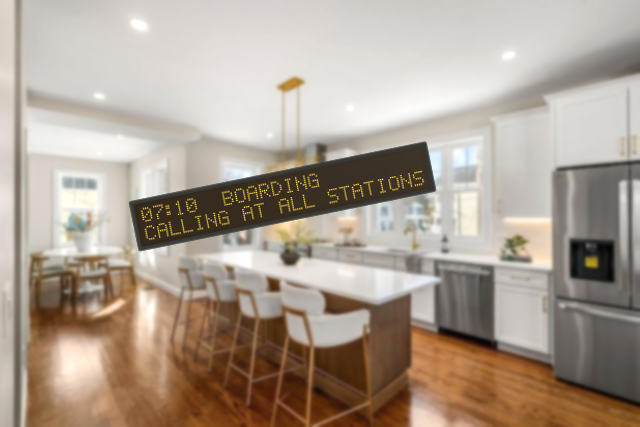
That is **7:10**
